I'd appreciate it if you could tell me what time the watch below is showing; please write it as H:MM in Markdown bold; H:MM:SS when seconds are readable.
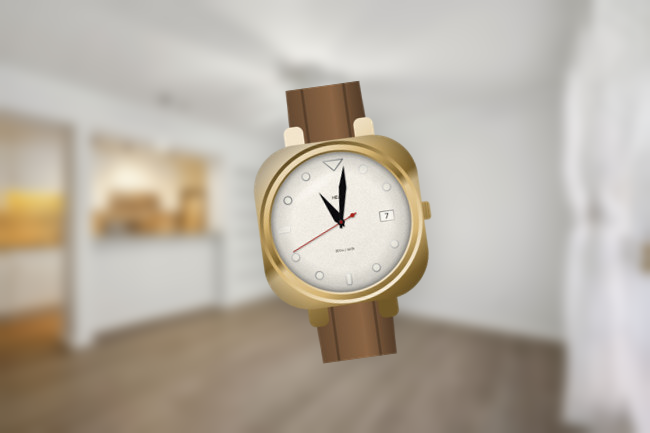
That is **11:01:41**
